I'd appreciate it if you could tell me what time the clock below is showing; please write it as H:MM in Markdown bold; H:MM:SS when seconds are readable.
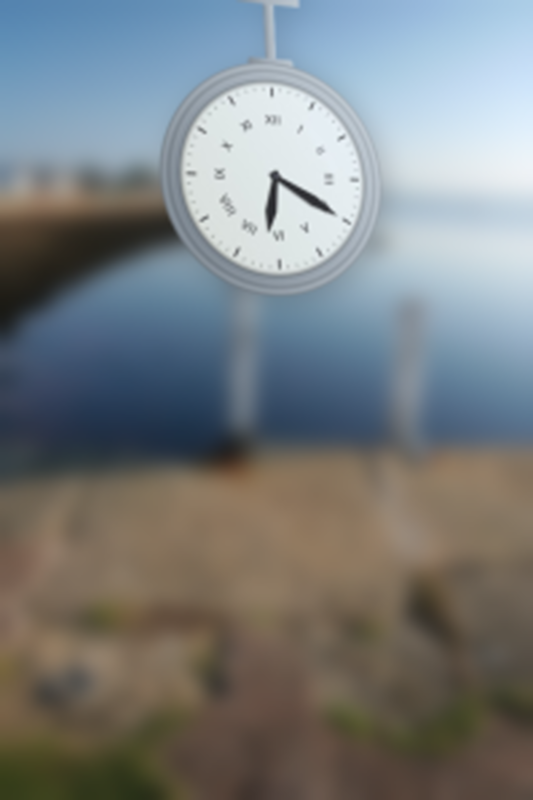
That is **6:20**
